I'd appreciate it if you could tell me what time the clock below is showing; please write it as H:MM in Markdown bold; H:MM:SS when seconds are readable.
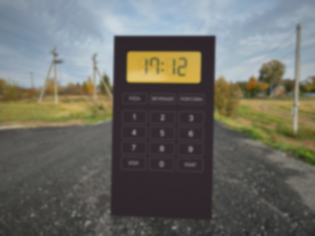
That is **17:12**
